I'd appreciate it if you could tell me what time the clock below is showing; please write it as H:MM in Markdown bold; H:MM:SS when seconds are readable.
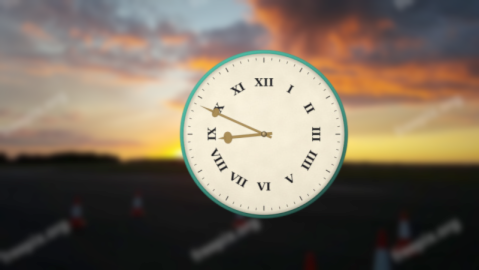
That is **8:49**
